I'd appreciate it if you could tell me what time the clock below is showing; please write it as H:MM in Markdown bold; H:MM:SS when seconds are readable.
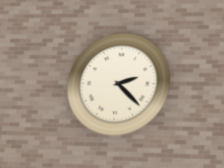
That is **2:22**
